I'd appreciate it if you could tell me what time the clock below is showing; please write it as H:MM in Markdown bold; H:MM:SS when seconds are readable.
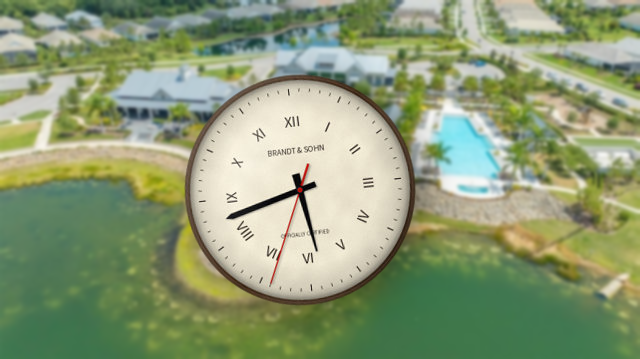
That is **5:42:34**
